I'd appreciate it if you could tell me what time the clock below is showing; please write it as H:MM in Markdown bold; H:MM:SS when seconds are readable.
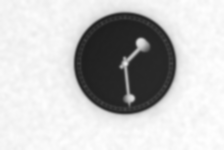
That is **1:29**
